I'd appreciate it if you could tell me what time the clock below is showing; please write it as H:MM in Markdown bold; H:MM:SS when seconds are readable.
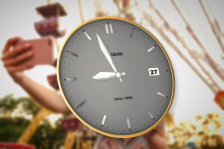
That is **8:57**
